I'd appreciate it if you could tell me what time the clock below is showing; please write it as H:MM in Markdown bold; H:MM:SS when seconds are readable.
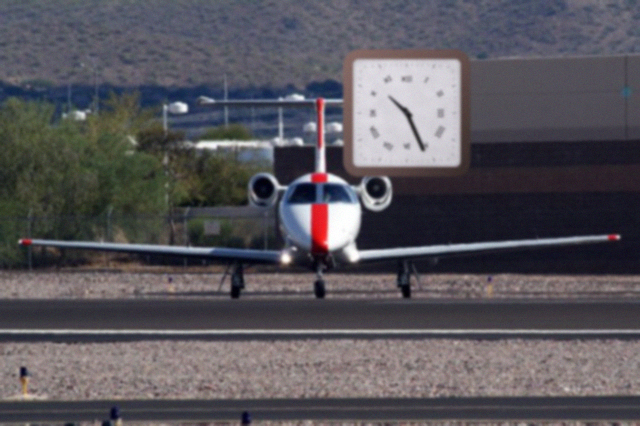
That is **10:26**
